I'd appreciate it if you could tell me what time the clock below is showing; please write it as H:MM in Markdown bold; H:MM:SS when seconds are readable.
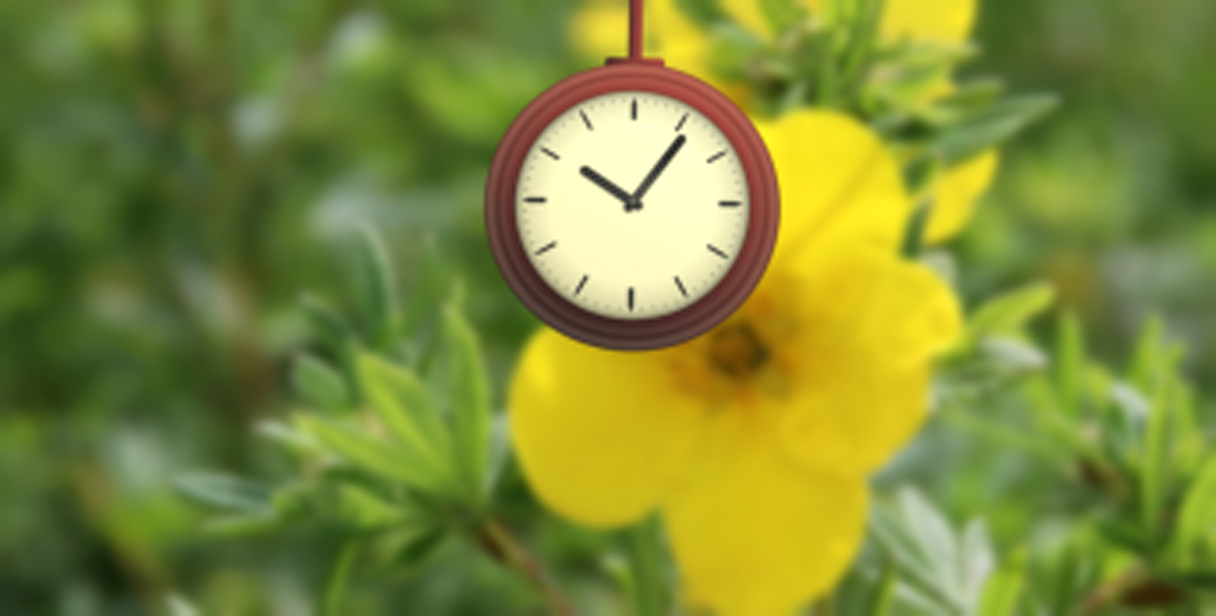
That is **10:06**
